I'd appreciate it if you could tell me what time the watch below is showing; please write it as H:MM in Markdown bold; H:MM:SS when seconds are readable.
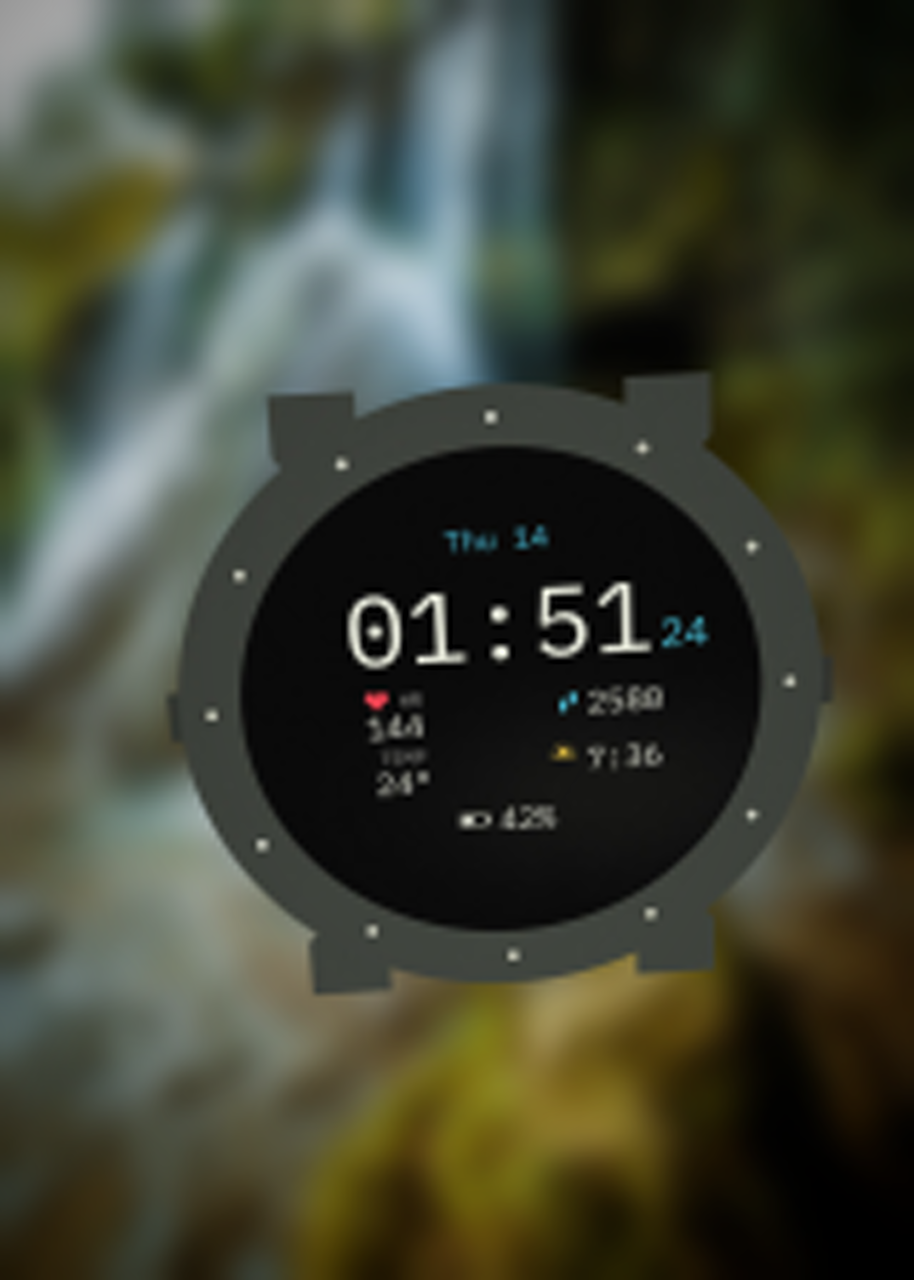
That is **1:51:24**
